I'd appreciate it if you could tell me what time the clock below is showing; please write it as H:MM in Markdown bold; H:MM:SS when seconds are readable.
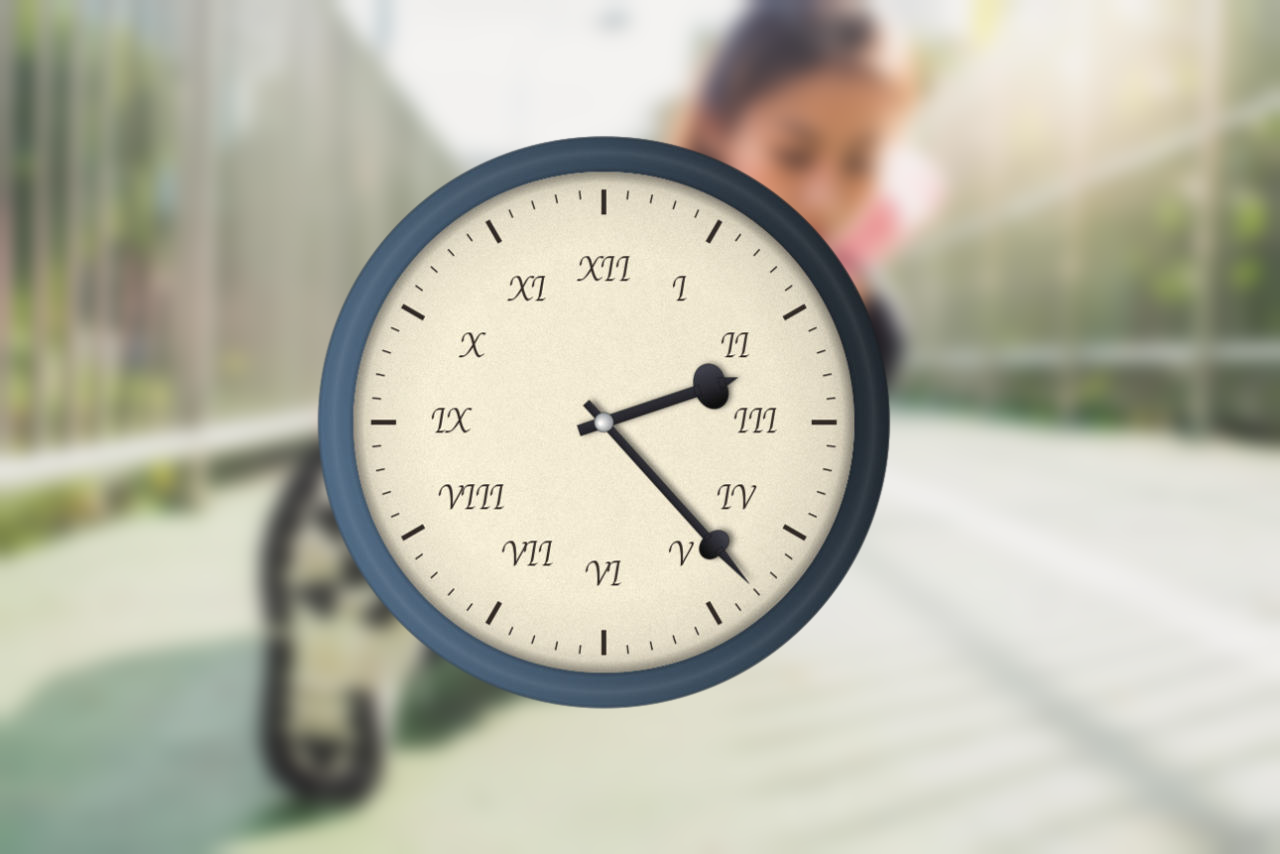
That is **2:23**
